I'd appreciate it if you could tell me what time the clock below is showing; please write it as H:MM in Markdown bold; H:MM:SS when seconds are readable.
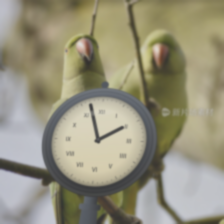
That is **1:57**
